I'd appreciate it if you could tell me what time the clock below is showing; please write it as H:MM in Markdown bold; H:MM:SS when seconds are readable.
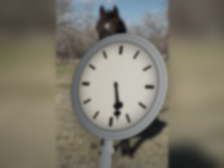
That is **5:28**
